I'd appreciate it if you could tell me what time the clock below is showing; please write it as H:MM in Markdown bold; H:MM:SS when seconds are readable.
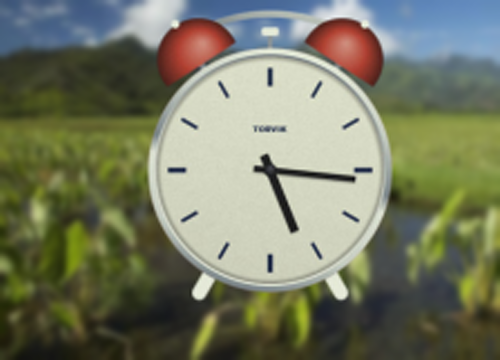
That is **5:16**
